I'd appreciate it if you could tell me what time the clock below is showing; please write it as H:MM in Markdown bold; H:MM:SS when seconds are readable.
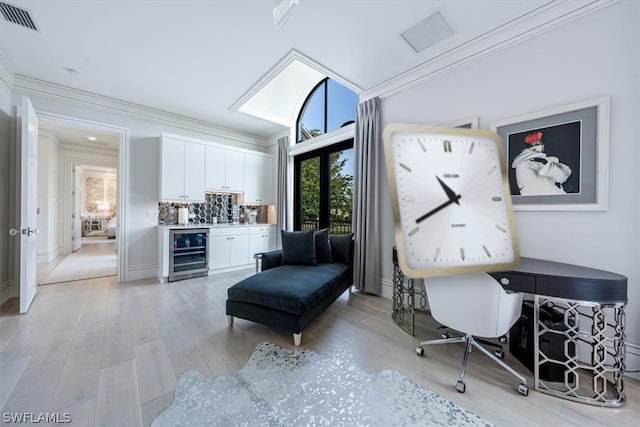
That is **10:41**
